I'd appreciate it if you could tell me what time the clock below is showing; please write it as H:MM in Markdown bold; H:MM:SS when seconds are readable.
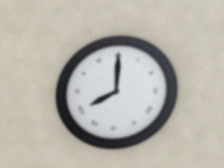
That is **8:00**
